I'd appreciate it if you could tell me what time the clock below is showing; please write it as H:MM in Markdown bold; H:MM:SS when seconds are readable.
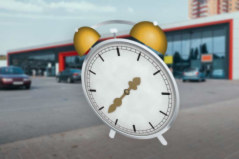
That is **1:38**
